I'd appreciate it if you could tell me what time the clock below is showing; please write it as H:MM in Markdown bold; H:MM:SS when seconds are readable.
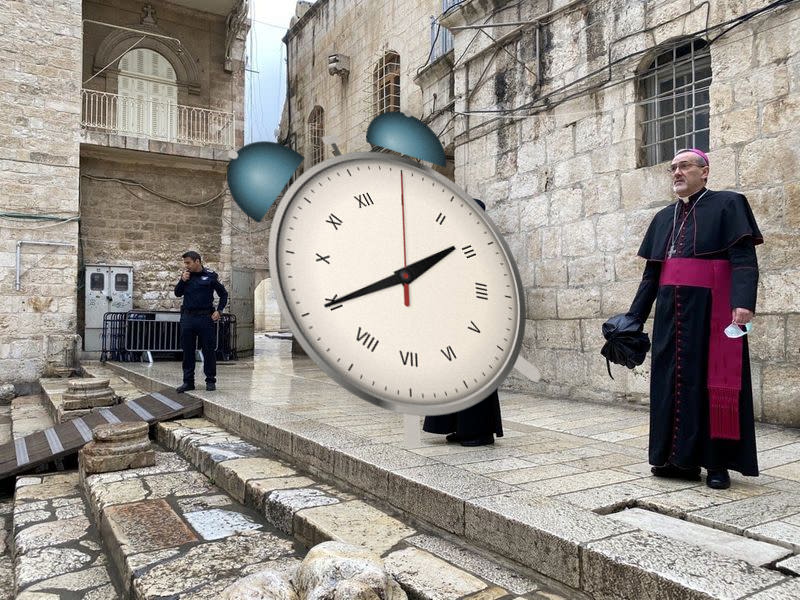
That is **2:45:05**
